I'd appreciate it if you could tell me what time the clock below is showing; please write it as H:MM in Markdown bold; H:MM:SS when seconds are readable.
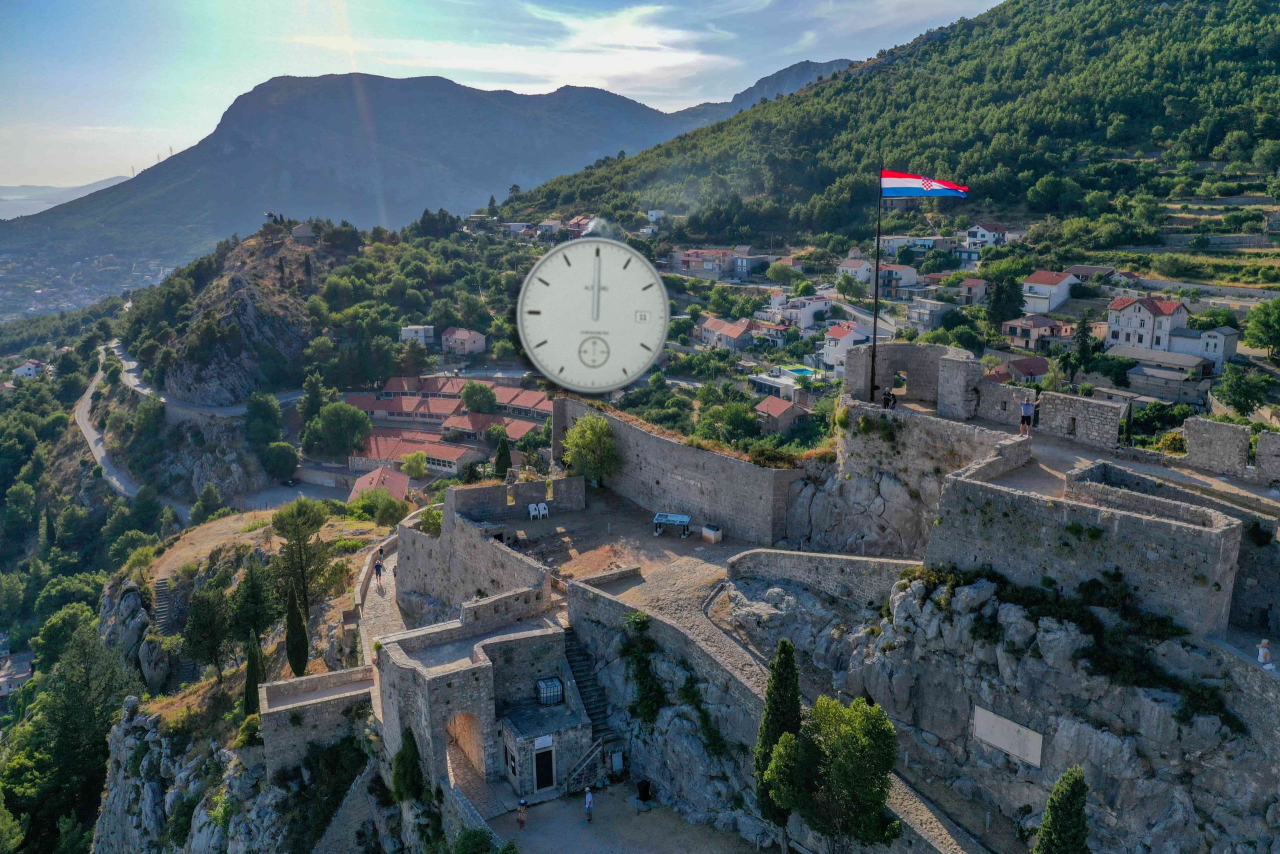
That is **12:00**
